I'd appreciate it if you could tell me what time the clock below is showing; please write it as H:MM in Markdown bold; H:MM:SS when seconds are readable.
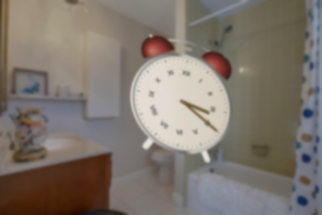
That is **3:20**
